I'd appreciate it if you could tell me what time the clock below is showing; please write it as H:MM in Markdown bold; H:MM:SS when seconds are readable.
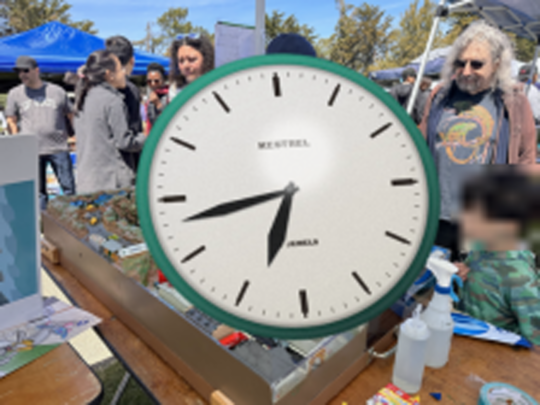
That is **6:43**
